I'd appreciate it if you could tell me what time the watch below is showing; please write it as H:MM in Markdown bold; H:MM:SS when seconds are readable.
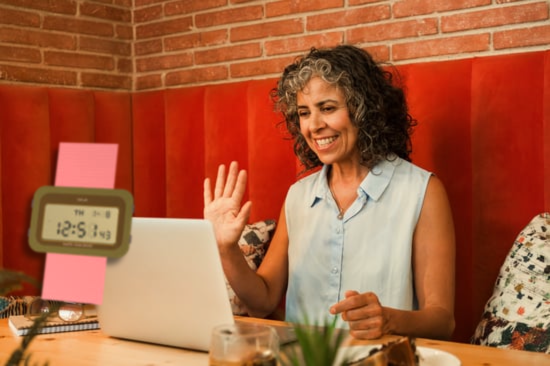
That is **12:51**
